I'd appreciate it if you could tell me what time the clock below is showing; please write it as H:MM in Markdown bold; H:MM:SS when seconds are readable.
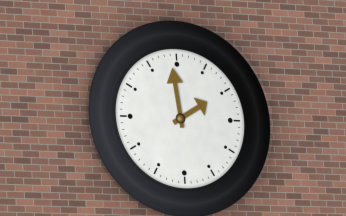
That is **1:59**
